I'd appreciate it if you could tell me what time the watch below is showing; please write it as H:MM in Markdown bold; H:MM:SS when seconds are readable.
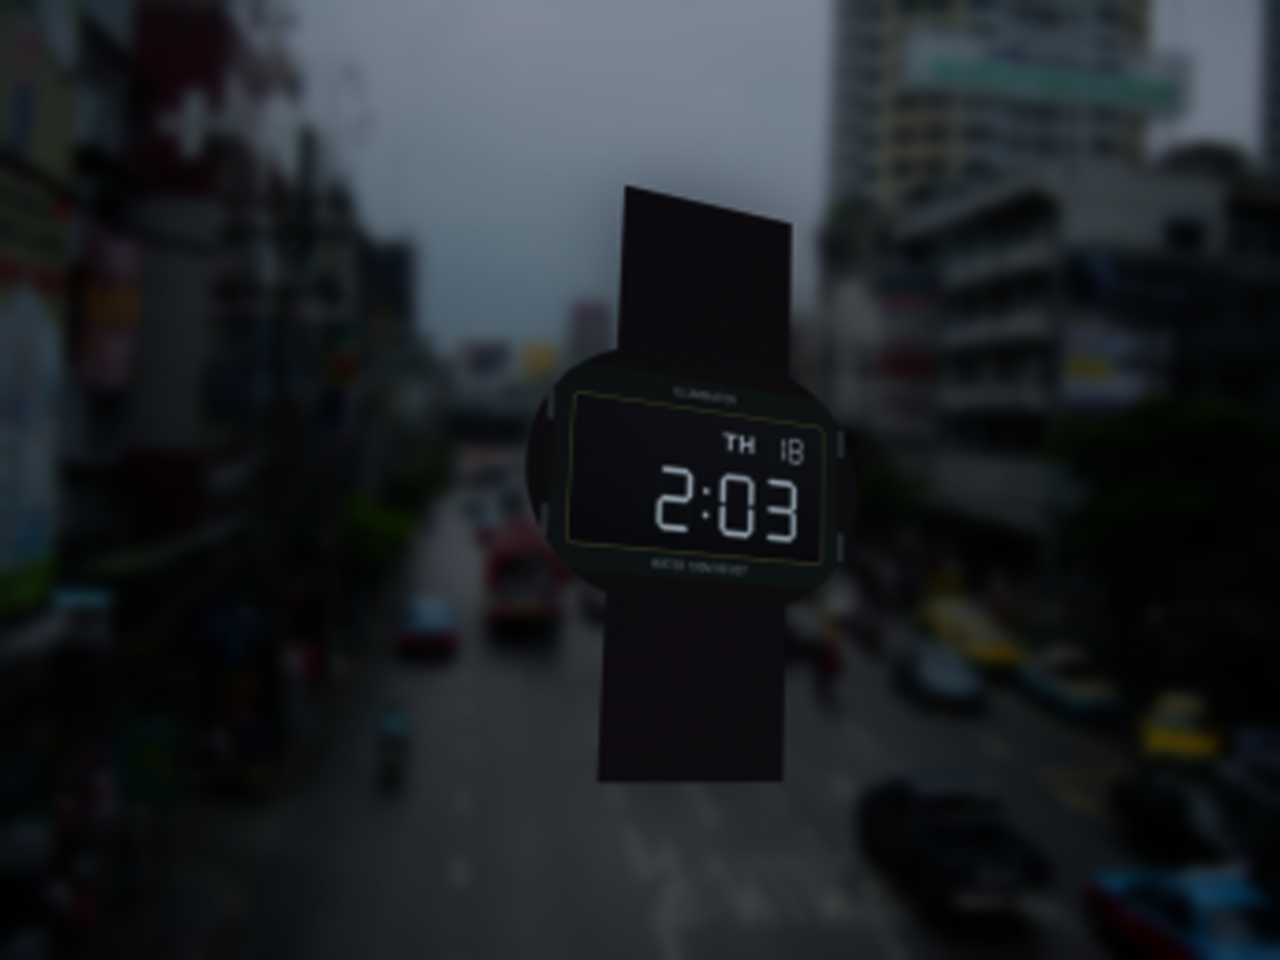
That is **2:03**
